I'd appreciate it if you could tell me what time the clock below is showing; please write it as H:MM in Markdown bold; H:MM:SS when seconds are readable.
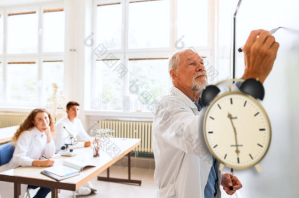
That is **11:30**
